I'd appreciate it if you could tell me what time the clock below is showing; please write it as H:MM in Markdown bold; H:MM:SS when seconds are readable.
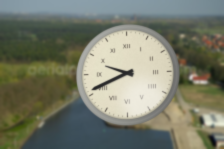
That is **9:41**
